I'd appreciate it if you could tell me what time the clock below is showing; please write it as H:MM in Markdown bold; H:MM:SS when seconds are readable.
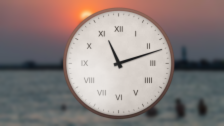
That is **11:12**
